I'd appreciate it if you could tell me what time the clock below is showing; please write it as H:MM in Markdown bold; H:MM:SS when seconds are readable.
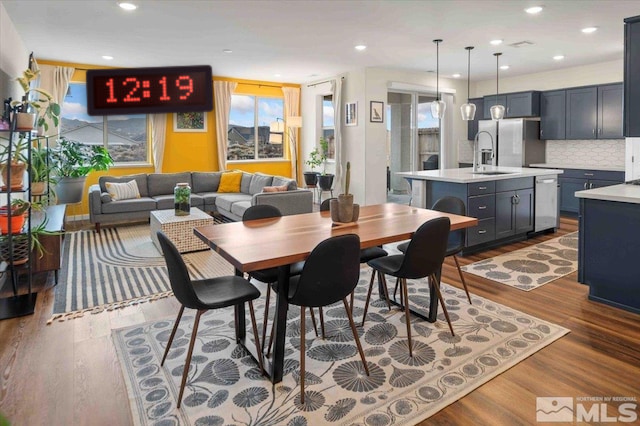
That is **12:19**
